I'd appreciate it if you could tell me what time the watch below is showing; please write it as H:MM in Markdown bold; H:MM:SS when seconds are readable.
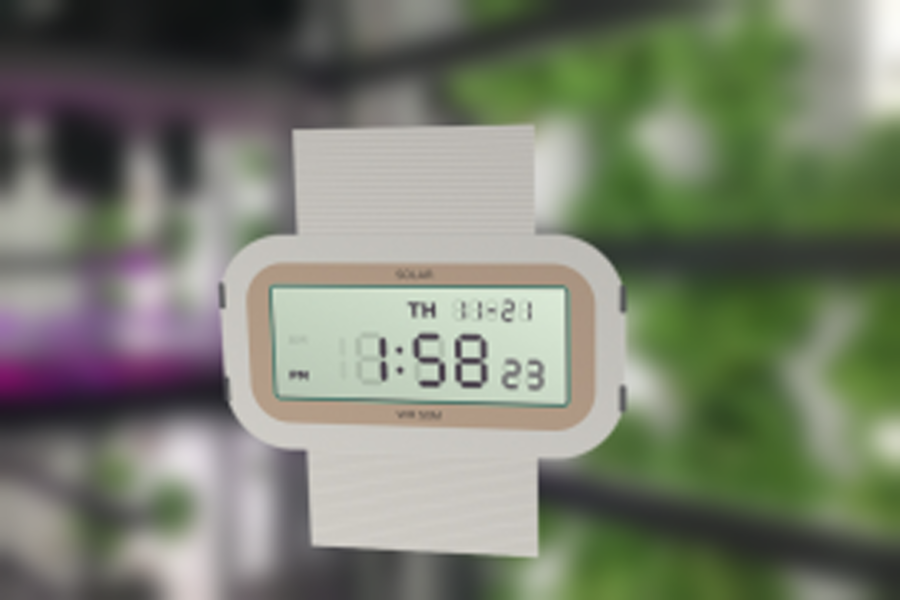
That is **1:58:23**
